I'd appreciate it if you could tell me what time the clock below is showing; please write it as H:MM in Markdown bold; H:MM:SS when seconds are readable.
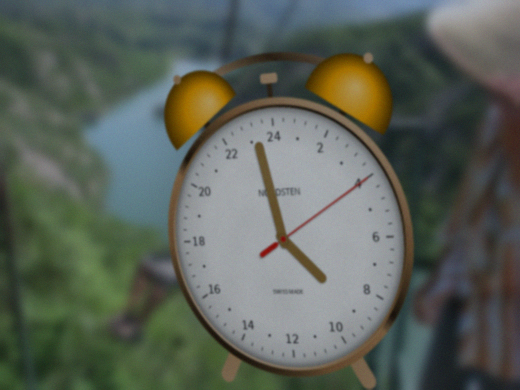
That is **8:58:10**
